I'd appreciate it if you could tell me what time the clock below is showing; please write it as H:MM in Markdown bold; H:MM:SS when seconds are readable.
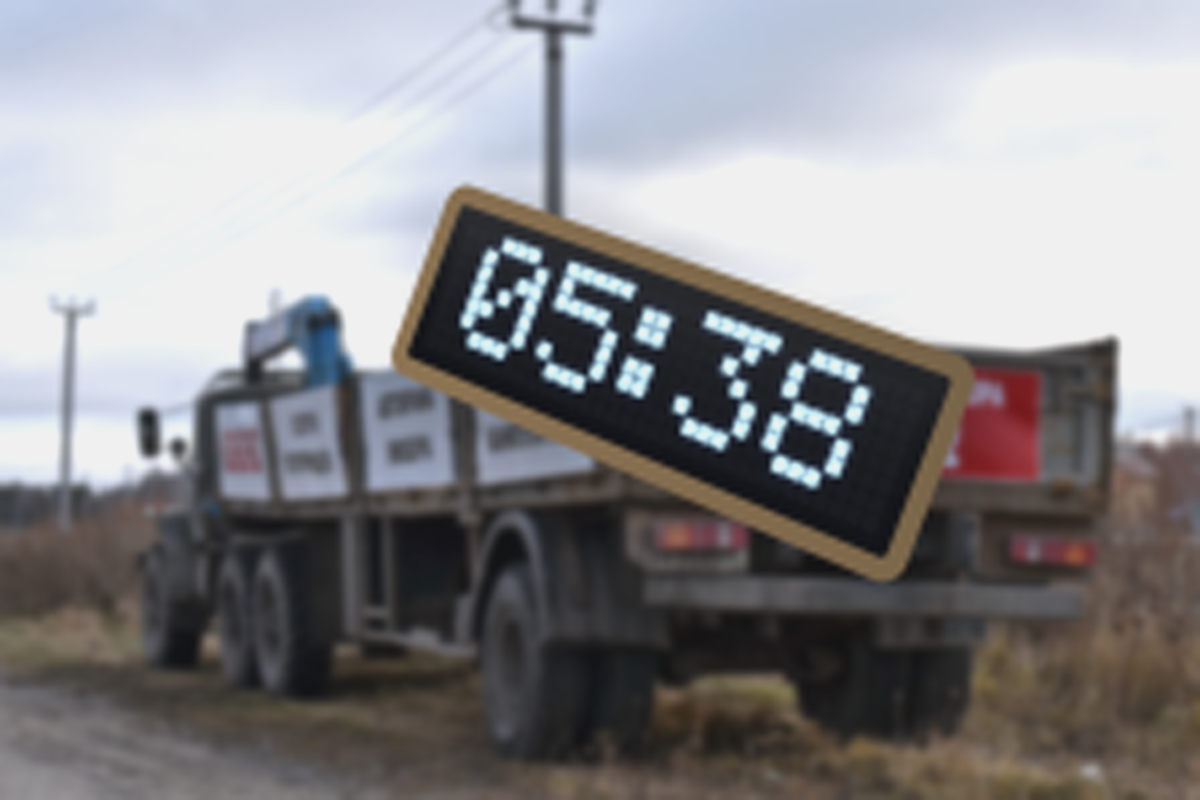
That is **5:38**
